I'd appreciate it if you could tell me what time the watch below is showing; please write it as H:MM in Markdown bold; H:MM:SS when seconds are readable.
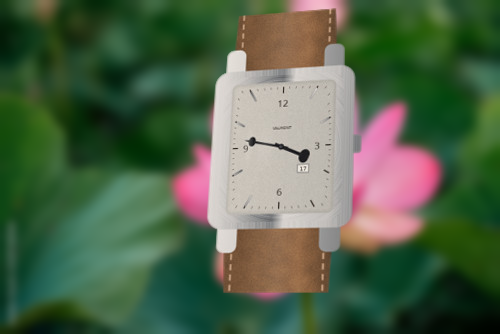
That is **3:47**
